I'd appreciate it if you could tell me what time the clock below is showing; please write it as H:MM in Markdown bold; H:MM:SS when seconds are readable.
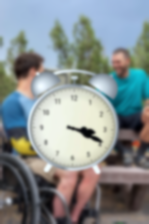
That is **3:19**
